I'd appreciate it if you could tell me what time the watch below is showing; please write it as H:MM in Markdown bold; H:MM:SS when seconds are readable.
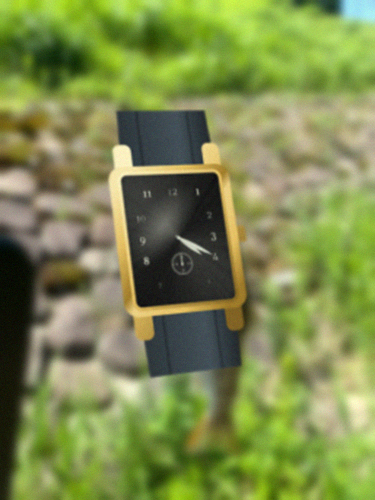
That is **4:20**
